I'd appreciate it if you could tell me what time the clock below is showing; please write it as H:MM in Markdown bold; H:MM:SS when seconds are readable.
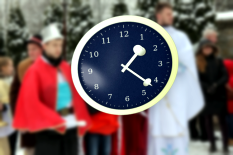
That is **1:22**
